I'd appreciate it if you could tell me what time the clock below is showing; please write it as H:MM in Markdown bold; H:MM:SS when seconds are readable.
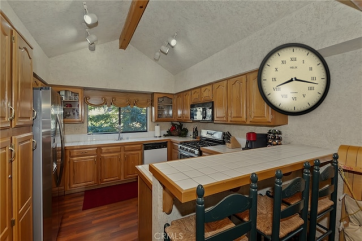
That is **8:17**
